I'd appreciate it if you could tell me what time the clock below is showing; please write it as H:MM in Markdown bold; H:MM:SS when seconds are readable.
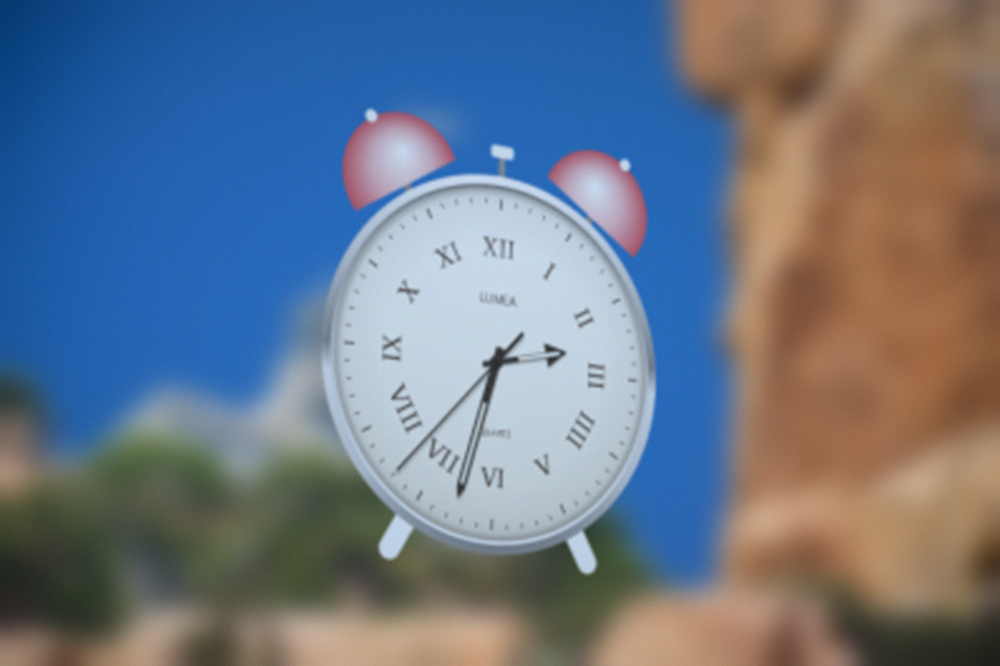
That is **2:32:37**
